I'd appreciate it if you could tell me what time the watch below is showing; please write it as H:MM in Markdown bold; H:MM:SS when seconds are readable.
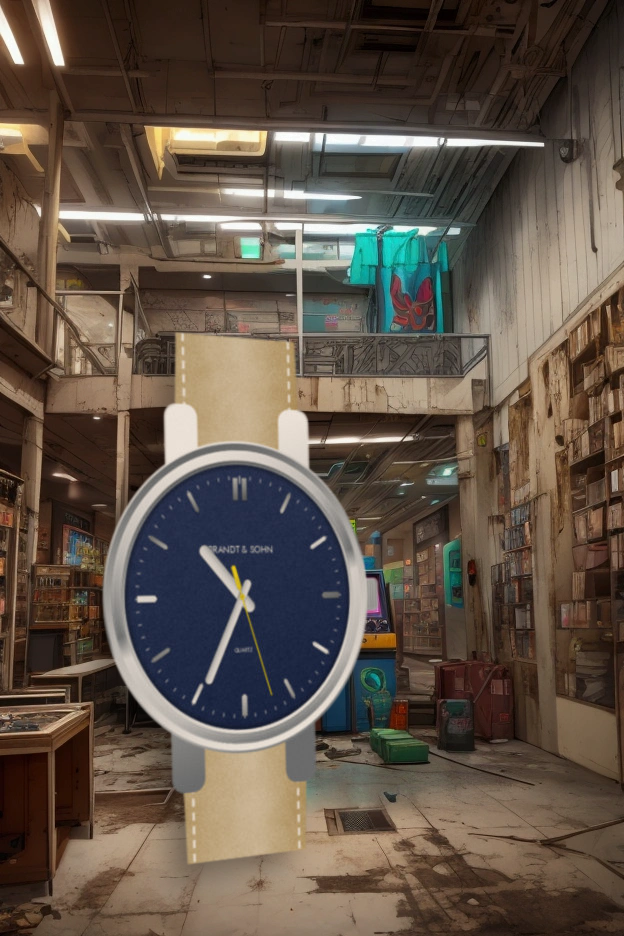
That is **10:34:27**
